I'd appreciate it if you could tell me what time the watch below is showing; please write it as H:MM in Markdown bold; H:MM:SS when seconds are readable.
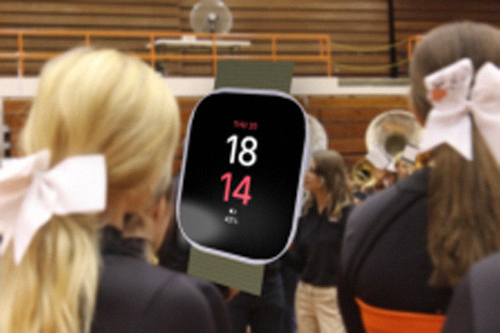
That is **18:14**
